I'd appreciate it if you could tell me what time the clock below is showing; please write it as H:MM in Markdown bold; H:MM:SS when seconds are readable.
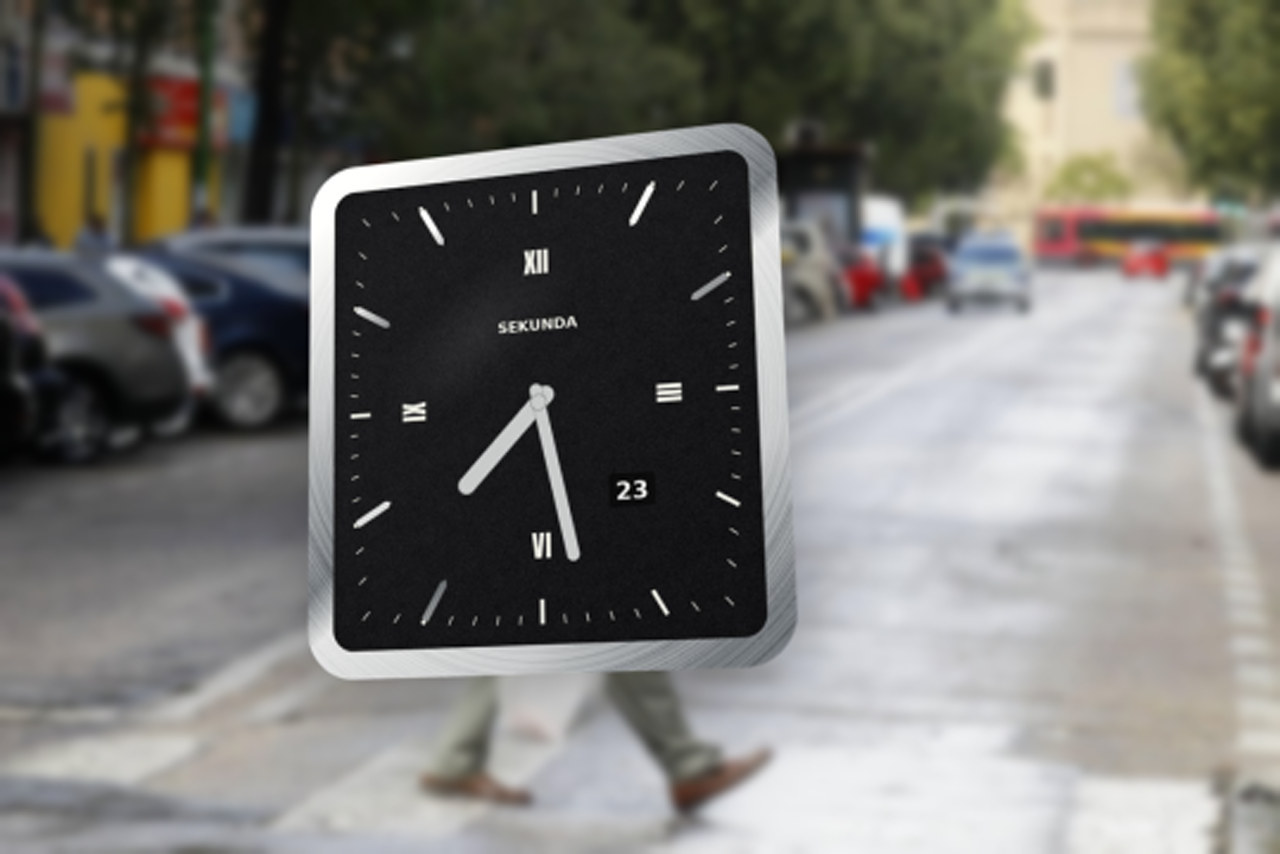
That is **7:28**
